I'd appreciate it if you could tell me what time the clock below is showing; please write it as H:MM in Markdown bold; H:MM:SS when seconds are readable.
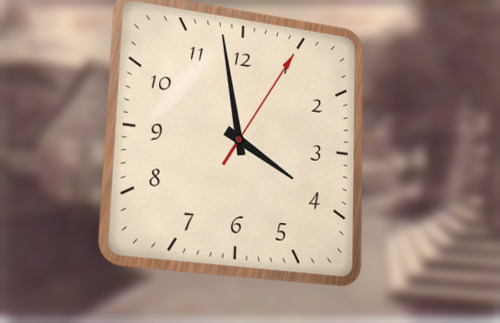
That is **3:58:05**
